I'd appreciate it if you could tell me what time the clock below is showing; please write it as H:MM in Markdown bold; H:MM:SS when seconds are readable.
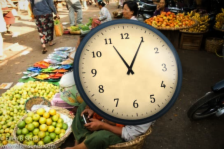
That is **11:05**
